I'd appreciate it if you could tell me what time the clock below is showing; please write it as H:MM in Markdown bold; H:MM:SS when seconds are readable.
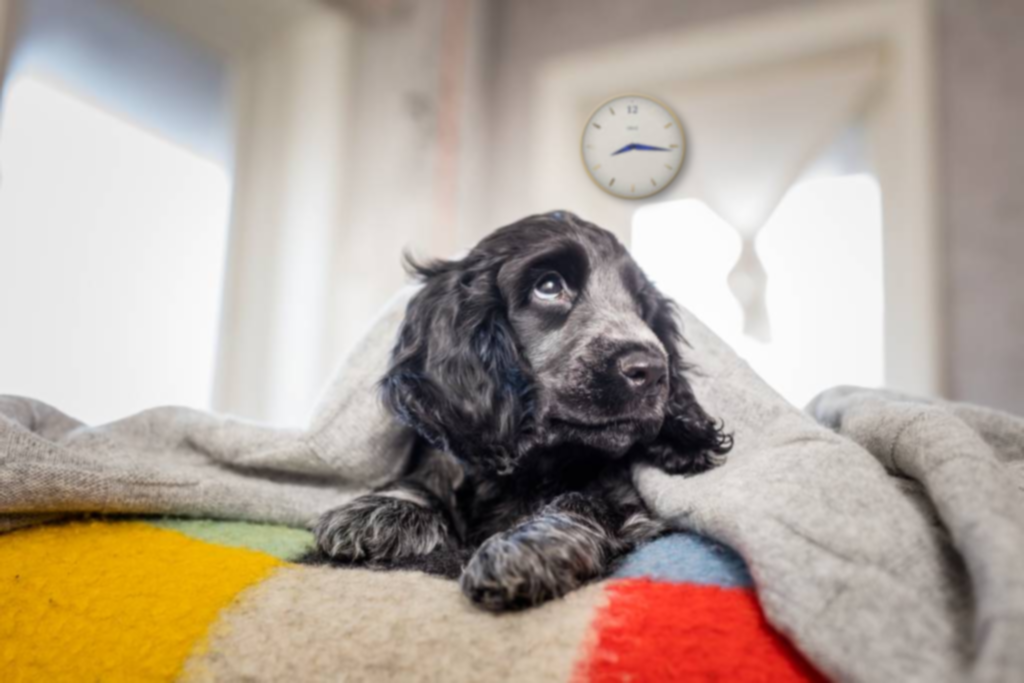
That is **8:16**
